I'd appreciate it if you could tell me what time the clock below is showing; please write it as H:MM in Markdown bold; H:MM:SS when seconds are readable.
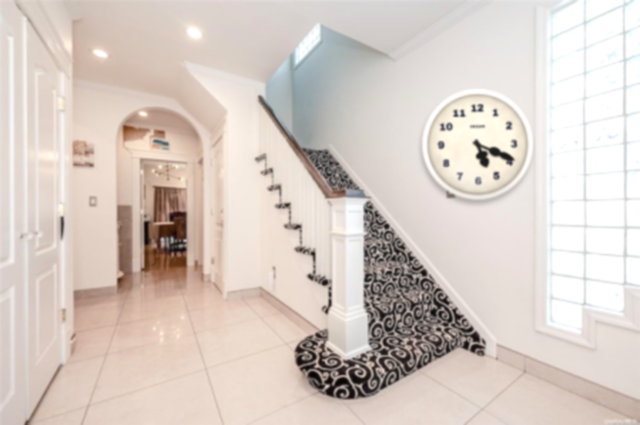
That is **5:19**
